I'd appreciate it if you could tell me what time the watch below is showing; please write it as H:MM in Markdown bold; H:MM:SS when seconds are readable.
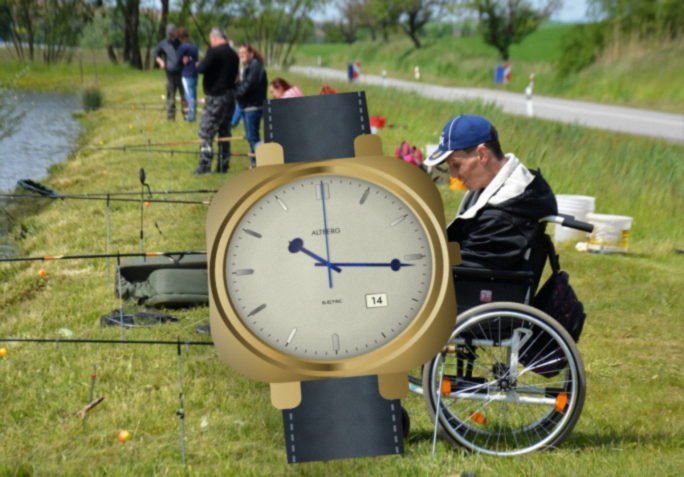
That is **10:16:00**
